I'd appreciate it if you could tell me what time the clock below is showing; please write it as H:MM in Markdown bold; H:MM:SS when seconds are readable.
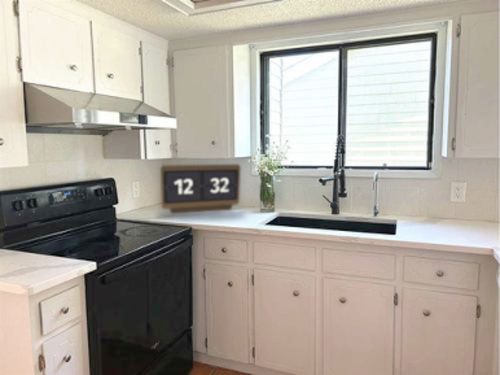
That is **12:32**
